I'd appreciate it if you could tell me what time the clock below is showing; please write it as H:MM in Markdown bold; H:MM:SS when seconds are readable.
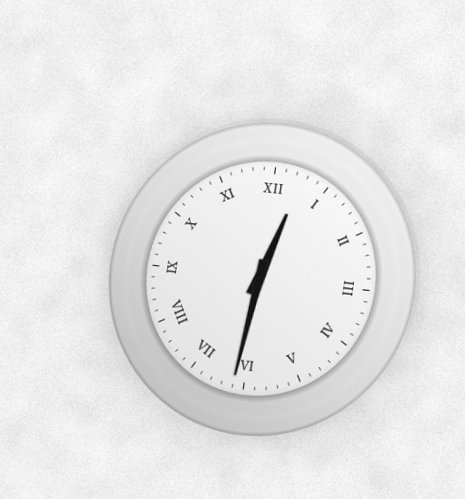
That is **12:31**
